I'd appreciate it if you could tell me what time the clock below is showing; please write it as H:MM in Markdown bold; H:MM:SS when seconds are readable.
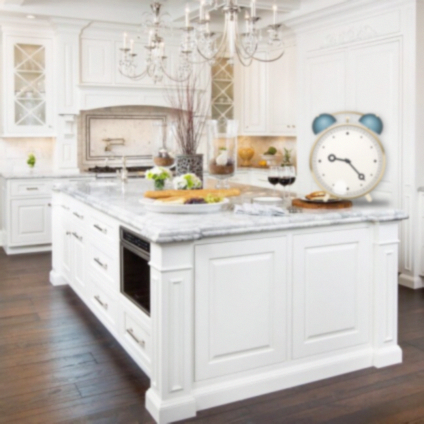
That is **9:23**
